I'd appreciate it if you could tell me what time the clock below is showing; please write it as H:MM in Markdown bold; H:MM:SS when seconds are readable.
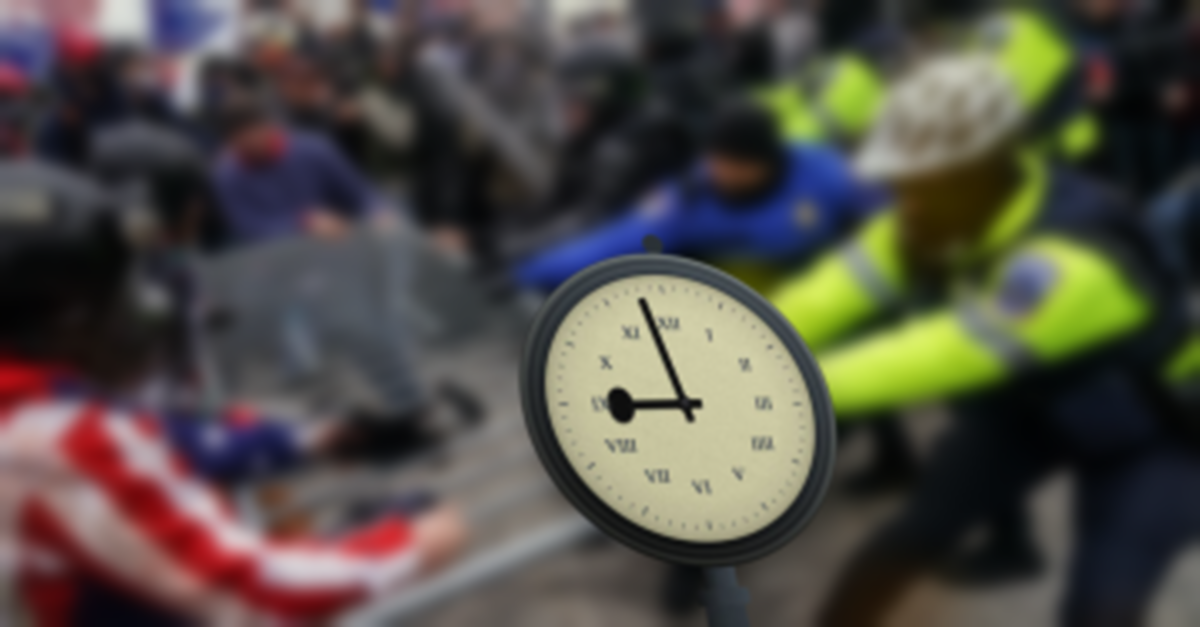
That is **8:58**
